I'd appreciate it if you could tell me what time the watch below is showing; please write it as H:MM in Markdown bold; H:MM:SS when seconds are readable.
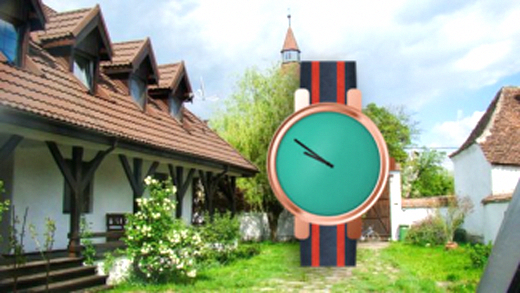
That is **9:51**
